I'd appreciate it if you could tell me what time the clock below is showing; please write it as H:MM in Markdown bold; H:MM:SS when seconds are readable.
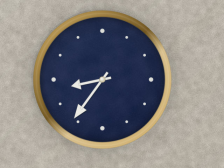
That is **8:36**
